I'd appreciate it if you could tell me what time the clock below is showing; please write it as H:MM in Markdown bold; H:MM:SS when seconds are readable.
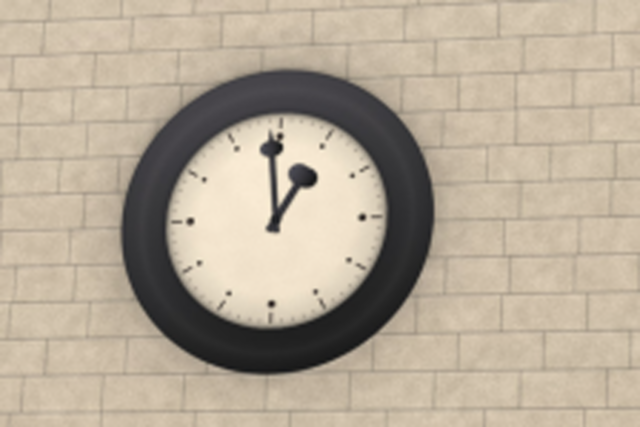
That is **12:59**
